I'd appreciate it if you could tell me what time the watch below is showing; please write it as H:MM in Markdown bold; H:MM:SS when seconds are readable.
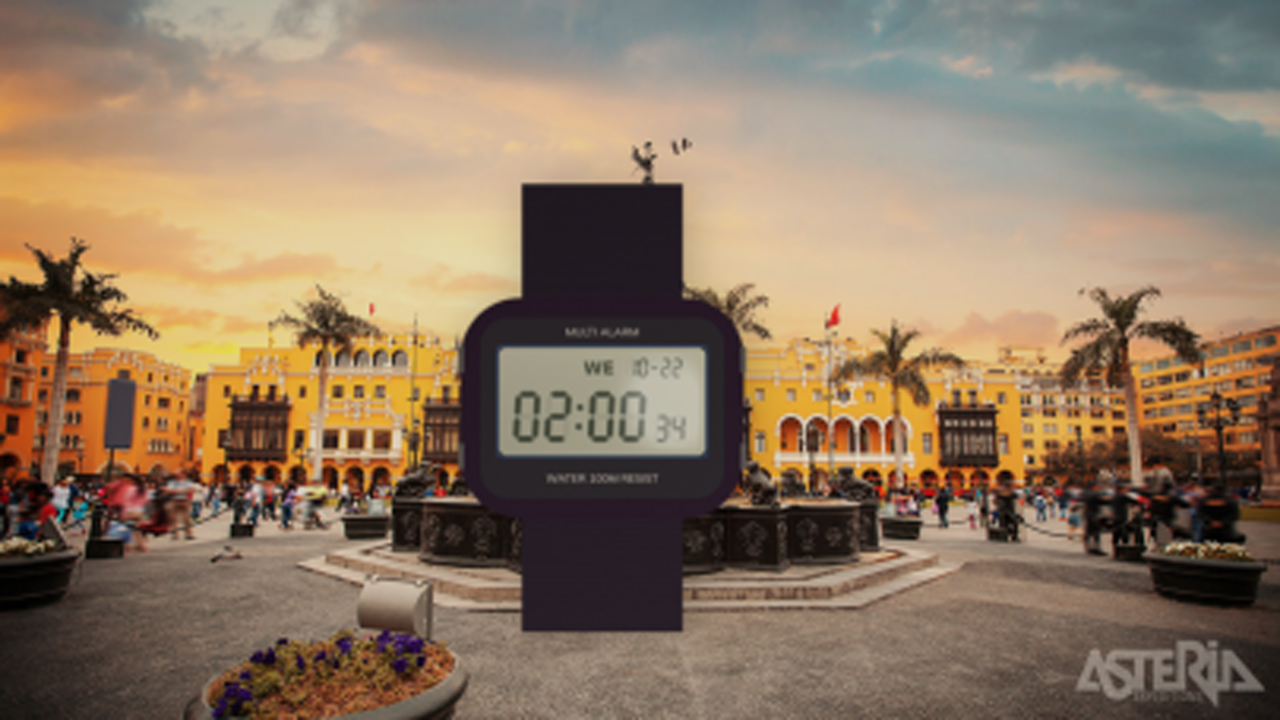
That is **2:00:34**
